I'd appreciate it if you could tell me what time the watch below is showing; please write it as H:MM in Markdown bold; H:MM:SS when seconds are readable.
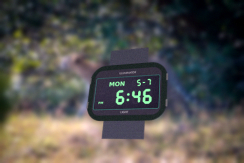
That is **6:46**
